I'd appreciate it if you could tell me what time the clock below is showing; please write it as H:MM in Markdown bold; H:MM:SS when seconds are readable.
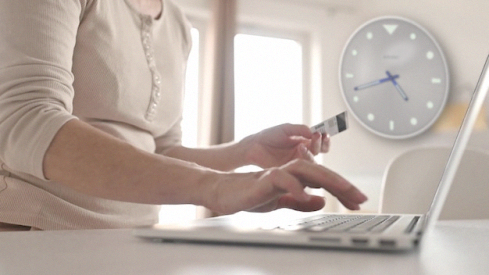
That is **4:42**
